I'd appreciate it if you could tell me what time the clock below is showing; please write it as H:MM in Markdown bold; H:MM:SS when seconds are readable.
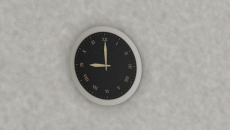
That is **9:00**
